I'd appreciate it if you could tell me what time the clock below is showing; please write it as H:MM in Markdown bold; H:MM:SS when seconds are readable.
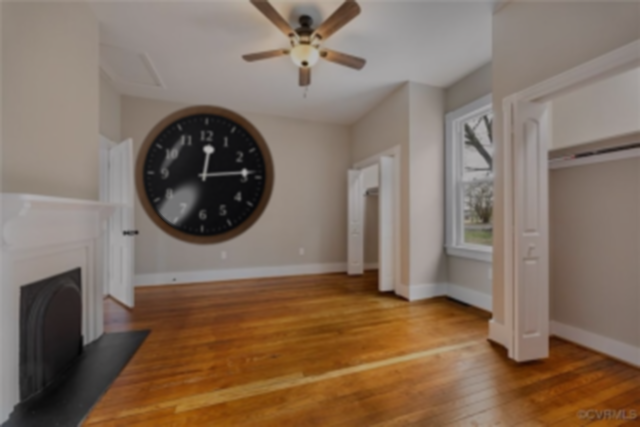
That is **12:14**
